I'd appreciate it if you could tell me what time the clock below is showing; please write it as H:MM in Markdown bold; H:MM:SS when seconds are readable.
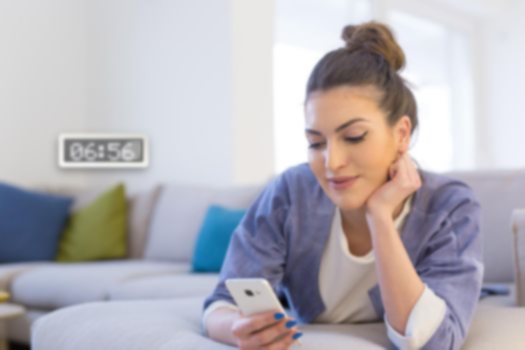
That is **6:56**
